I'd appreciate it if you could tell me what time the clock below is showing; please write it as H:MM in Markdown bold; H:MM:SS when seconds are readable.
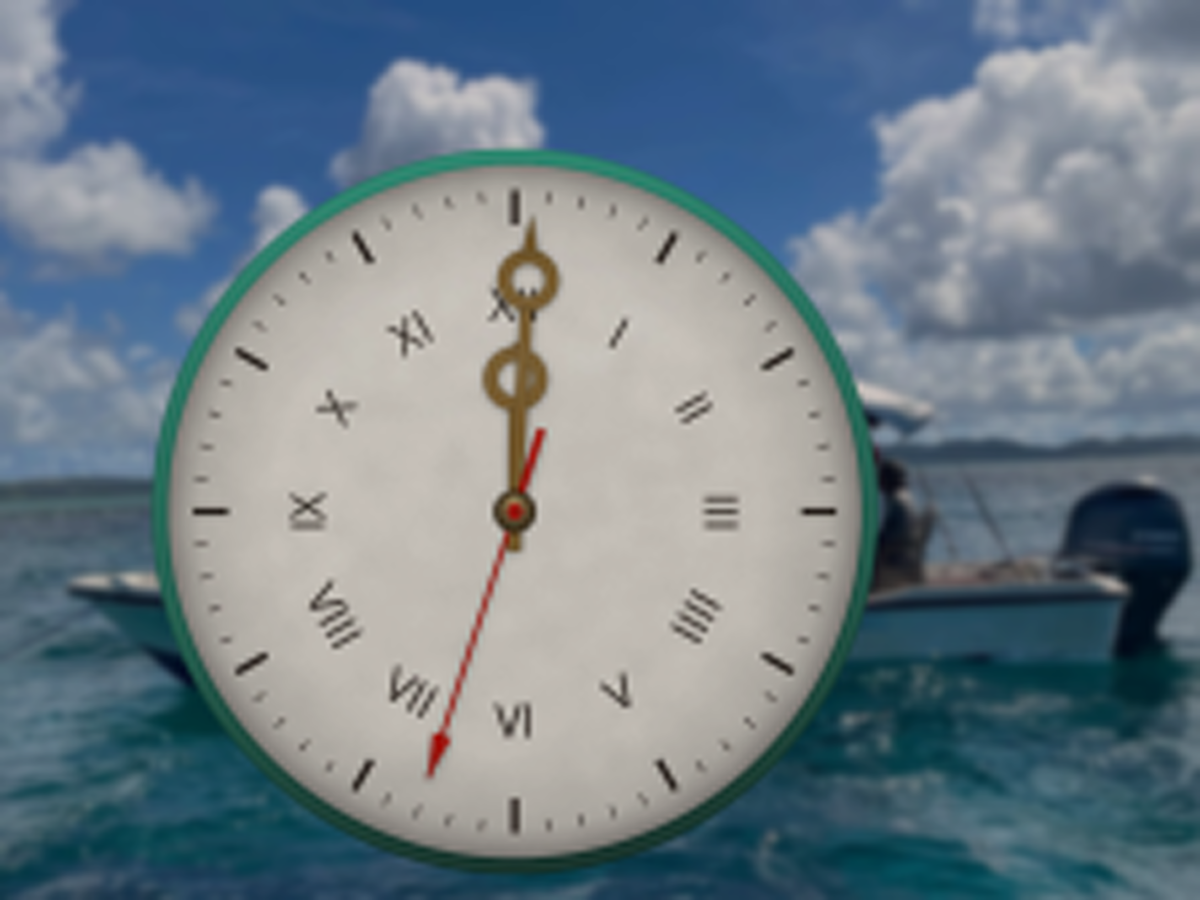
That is **12:00:33**
